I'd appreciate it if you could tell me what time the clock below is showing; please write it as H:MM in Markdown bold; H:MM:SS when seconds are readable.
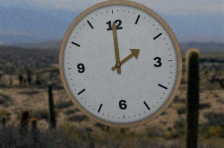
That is **2:00**
